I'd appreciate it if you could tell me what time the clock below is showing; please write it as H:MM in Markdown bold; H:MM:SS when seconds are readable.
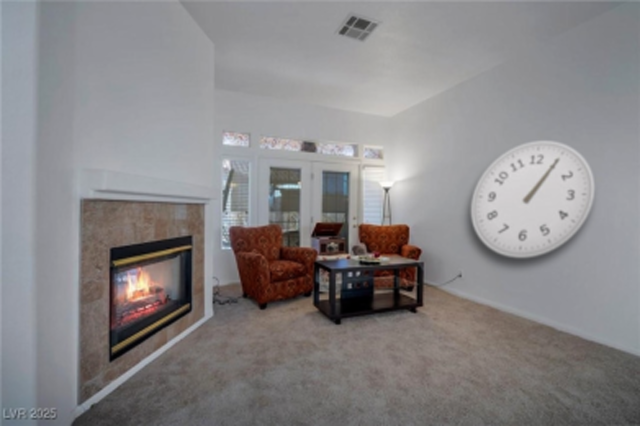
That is **1:05**
